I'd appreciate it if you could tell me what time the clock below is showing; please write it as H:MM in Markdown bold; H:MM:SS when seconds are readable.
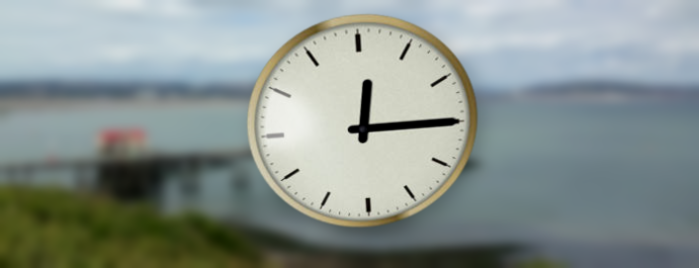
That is **12:15**
